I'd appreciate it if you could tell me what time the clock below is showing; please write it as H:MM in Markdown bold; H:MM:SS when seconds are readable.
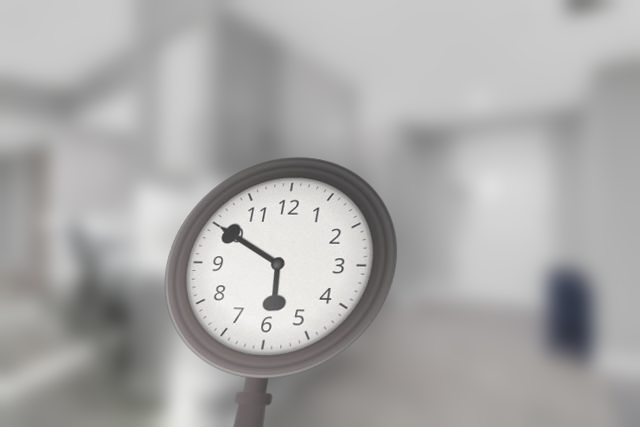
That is **5:50**
